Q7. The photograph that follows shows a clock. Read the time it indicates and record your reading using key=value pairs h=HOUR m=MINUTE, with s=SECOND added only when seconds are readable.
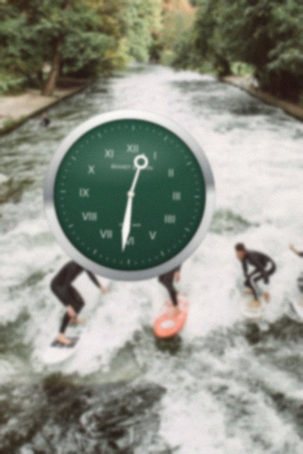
h=12 m=31
